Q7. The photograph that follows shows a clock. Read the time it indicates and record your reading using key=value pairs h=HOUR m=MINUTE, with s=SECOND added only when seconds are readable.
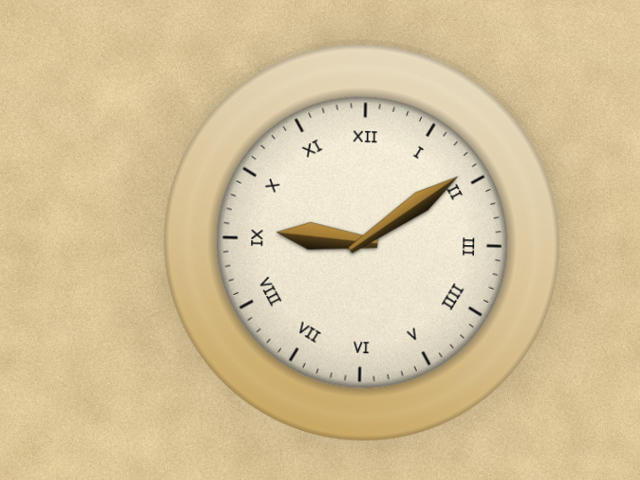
h=9 m=9
